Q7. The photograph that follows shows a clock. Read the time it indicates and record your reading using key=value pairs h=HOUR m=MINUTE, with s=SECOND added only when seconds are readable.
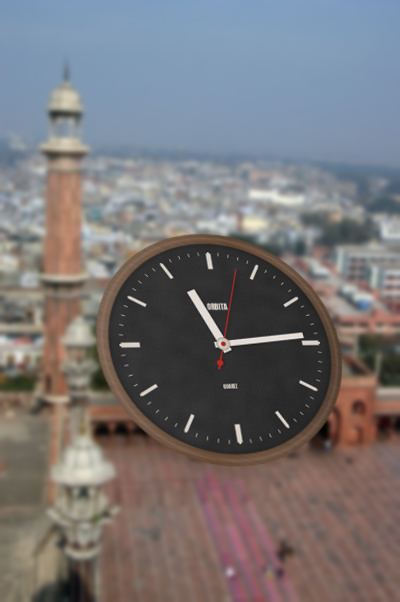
h=11 m=14 s=3
